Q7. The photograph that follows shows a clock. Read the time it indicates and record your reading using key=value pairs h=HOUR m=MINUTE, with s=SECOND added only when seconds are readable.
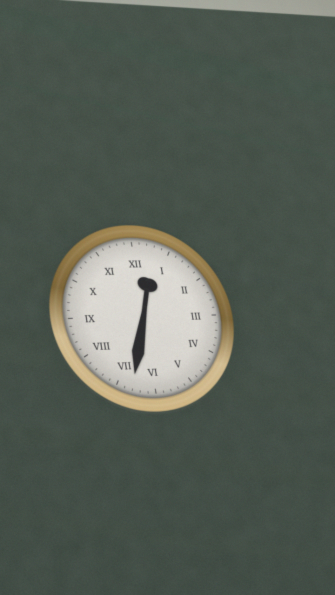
h=12 m=33
